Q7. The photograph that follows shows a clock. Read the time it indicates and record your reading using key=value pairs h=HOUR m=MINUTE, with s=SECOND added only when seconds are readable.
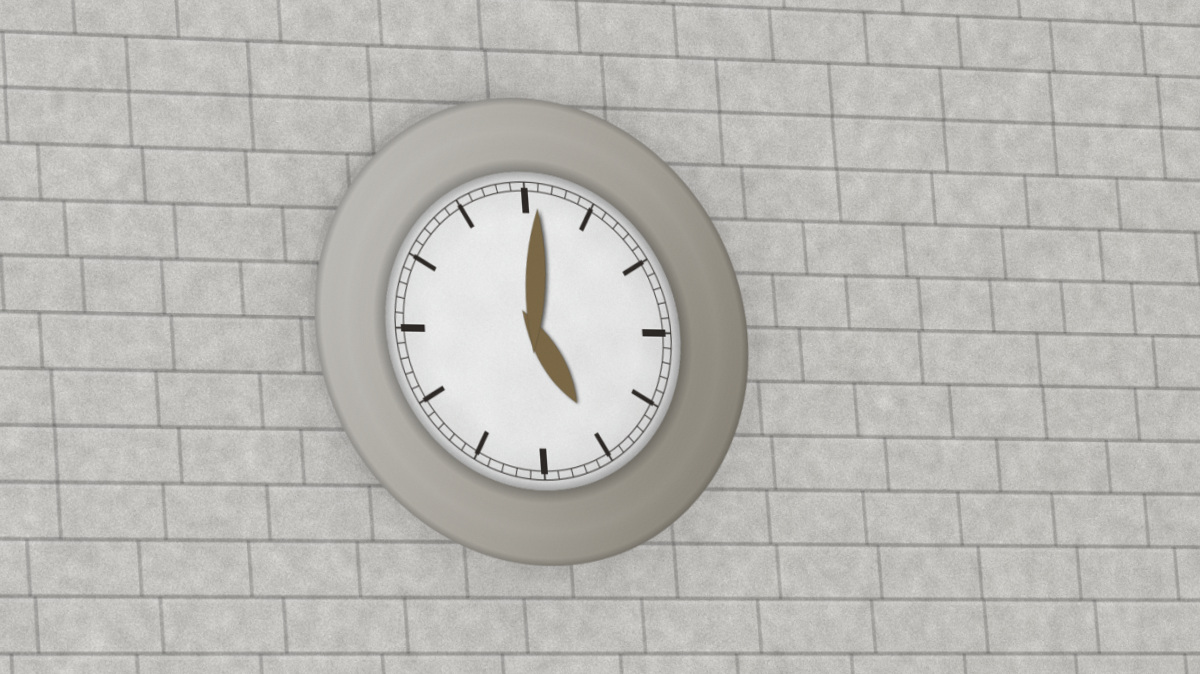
h=5 m=1
